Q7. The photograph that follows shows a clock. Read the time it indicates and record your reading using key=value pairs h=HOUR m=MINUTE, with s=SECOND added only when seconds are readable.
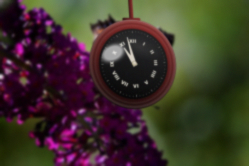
h=10 m=58
